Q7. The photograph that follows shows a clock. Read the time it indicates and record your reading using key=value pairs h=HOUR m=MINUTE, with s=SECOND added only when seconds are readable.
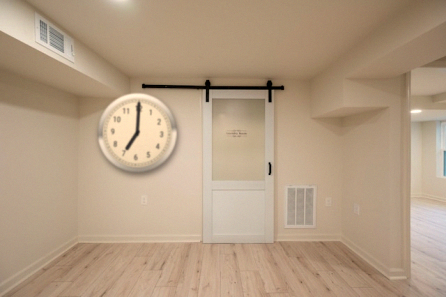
h=7 m=0
